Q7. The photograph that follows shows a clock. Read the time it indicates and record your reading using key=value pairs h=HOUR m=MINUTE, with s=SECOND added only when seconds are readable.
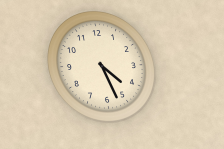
h=4 m=27
